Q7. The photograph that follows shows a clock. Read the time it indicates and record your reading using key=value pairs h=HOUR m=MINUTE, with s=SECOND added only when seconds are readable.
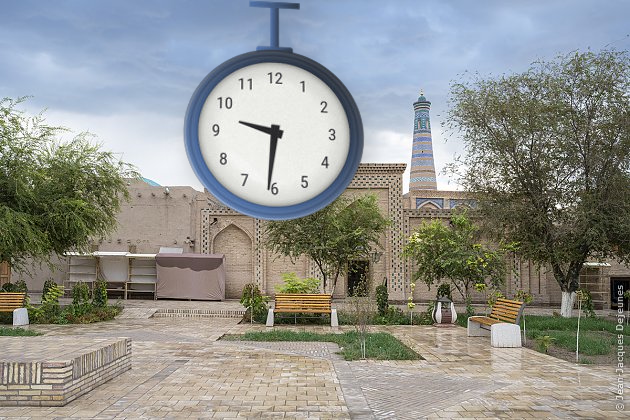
h=9 m=31
